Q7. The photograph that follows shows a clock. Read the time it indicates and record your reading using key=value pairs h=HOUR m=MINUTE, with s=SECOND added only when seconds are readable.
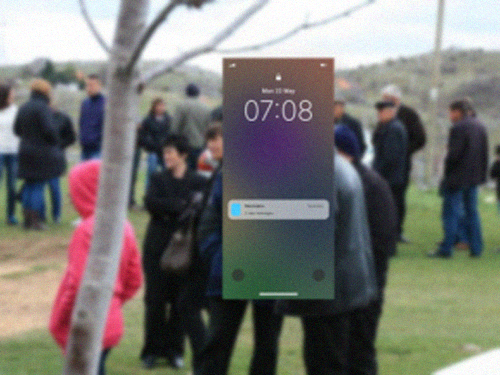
h=7 m=8
